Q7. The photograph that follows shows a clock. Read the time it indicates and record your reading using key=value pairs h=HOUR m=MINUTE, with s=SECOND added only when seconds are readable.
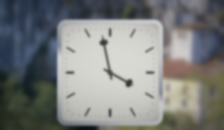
h=3 m=58
